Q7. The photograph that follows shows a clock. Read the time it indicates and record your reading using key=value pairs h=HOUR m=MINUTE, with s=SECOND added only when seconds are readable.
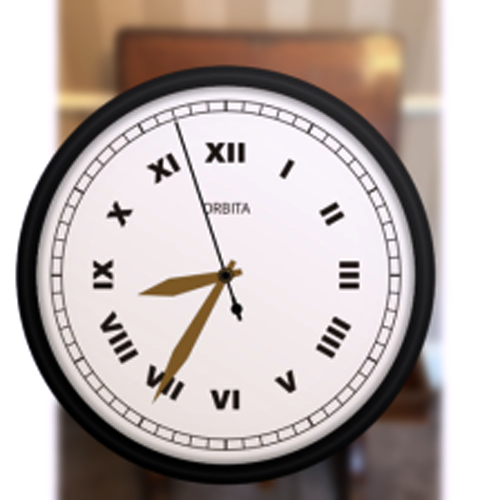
h=8 m=34 s=57
